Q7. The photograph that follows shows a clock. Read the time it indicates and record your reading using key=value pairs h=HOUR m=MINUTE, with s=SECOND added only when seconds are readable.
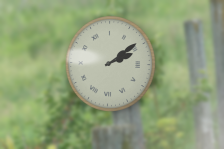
h=3 m=14
